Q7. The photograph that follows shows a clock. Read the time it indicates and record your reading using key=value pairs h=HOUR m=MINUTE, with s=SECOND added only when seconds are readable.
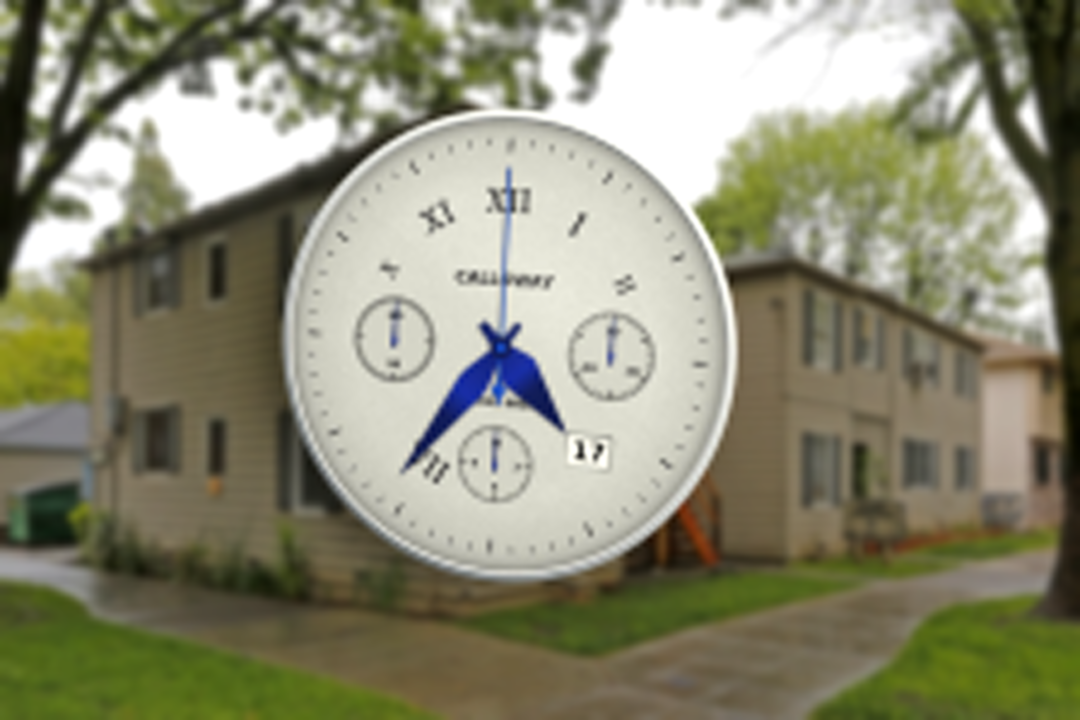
h=4 m=36
